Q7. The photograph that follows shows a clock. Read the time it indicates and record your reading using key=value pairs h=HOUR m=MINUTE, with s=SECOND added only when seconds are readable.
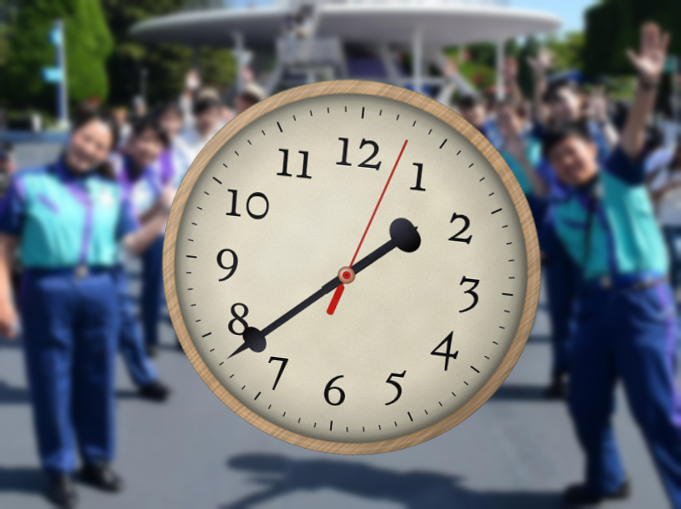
h=1 m=38 s=3
